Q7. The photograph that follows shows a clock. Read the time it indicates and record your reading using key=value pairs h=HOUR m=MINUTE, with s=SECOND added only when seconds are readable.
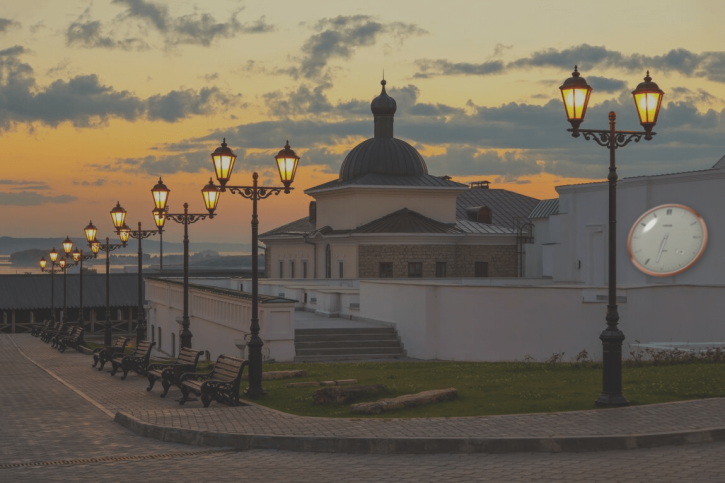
h=6 m=32
